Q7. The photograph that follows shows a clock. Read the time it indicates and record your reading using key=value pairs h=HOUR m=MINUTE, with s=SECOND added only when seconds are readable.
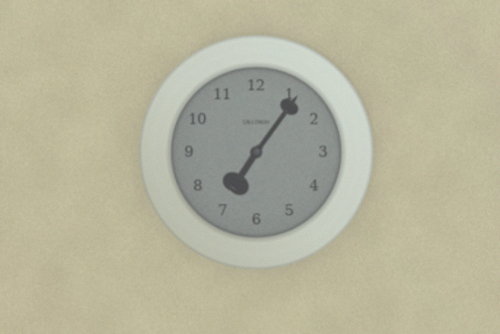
h=7 m=6
